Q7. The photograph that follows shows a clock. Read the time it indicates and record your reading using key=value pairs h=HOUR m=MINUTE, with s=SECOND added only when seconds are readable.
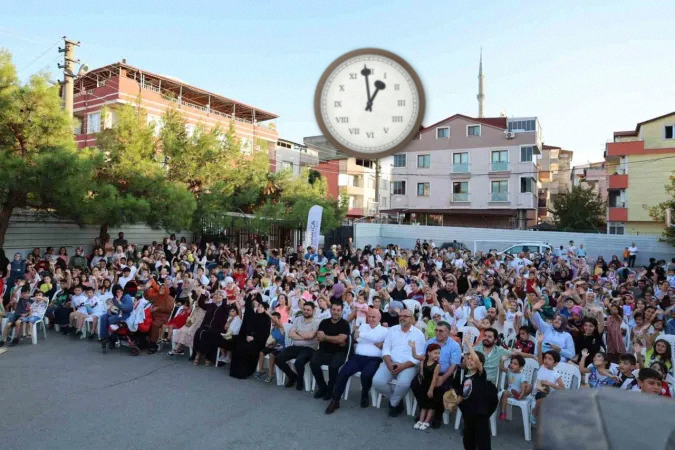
h=12 m=59
